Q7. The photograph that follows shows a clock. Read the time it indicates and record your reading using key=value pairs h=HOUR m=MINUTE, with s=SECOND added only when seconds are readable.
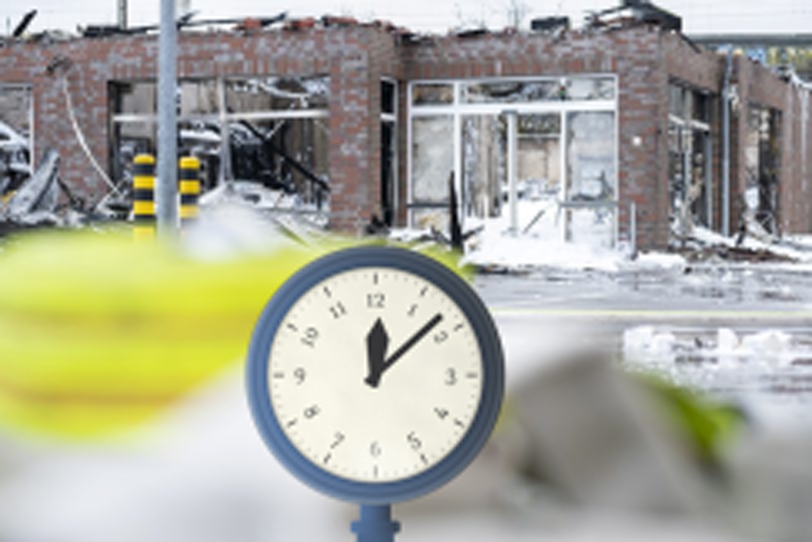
h=12 m=8
